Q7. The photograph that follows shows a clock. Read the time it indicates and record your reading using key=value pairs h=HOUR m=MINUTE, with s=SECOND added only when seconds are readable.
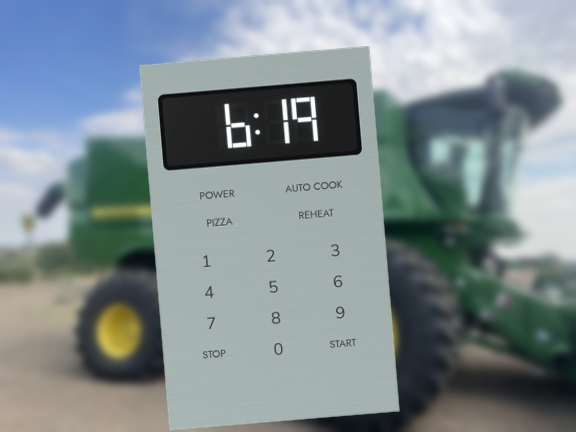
h=6 m=19
